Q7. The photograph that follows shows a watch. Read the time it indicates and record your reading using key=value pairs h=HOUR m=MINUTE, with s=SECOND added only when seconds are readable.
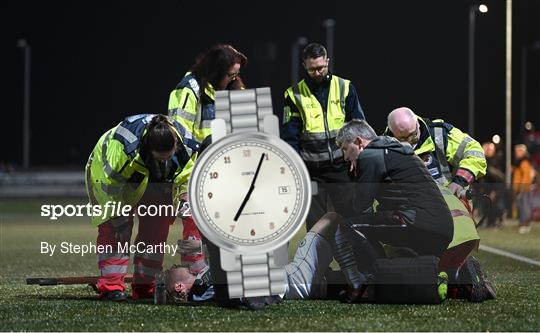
h=7 m=4
